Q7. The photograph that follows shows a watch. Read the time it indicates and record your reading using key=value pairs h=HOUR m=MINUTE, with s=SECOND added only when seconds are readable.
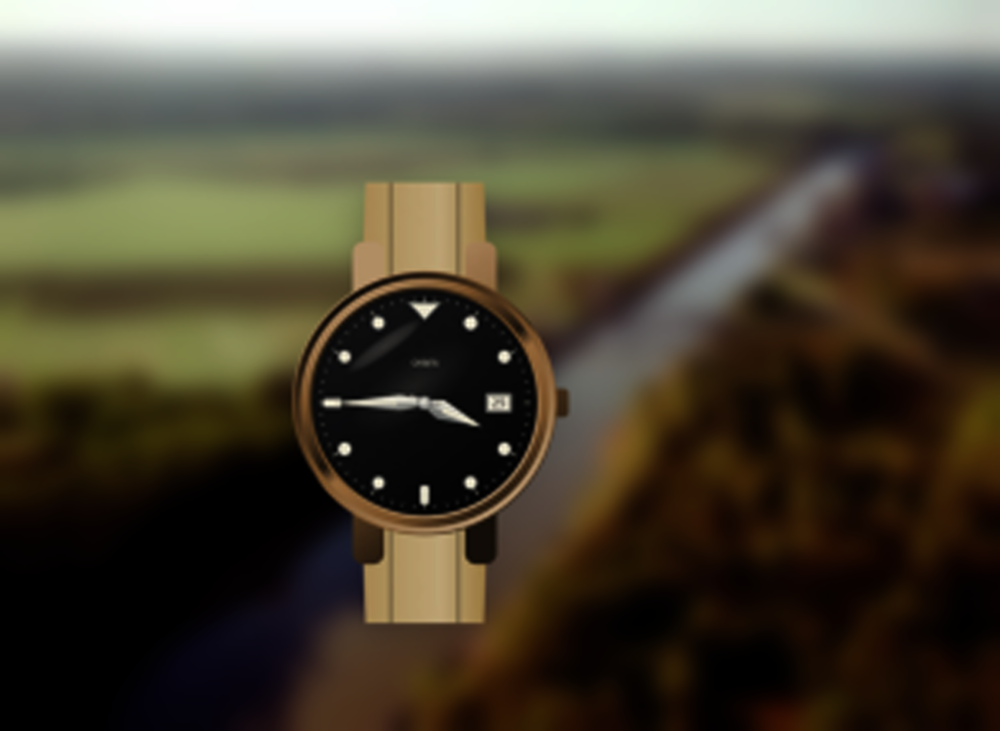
h=3 m=45
